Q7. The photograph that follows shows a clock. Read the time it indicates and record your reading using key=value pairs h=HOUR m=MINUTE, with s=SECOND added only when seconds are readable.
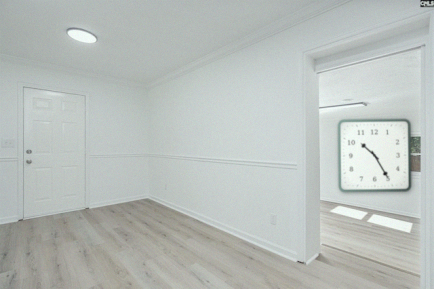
h=10 m=25
